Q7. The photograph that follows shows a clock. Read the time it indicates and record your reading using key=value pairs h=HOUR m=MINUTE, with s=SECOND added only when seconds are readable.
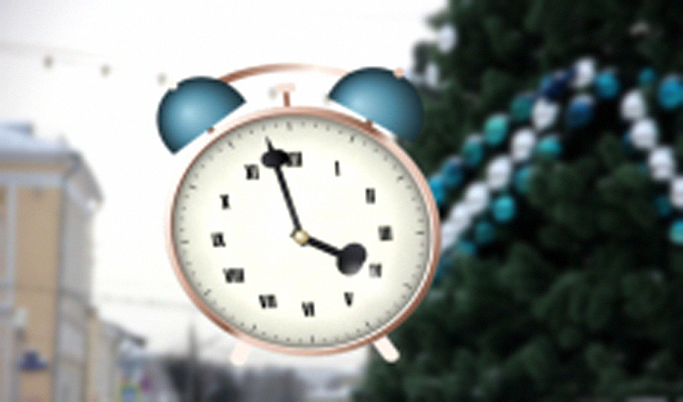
h=3 m=58
